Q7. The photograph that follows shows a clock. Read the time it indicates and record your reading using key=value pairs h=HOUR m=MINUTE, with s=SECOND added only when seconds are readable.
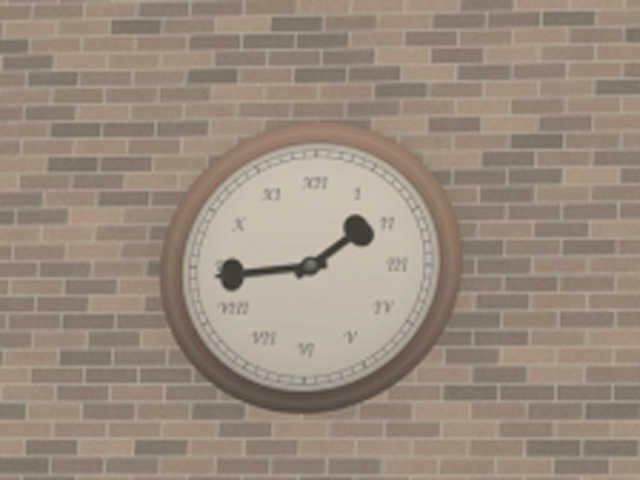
h=1 m=44
